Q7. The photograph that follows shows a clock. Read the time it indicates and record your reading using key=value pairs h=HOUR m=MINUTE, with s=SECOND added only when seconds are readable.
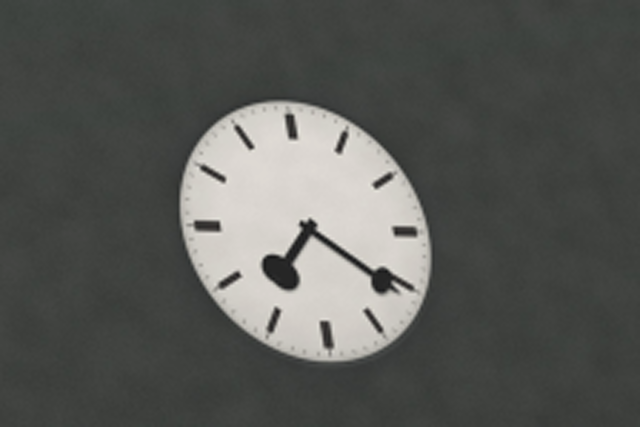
h=7 m=21
